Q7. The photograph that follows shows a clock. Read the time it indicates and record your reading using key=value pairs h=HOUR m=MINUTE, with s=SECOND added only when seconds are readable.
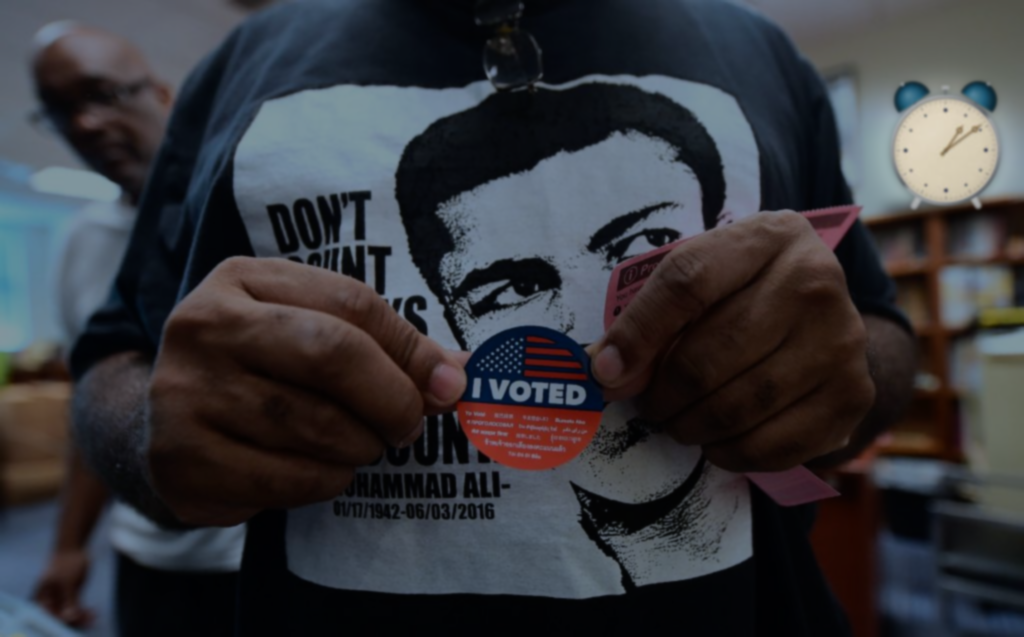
h=1 m=9
